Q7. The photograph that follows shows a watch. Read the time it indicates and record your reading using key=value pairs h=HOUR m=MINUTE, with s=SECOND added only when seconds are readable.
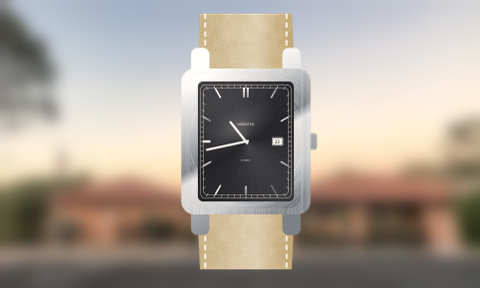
h=10 m=43
